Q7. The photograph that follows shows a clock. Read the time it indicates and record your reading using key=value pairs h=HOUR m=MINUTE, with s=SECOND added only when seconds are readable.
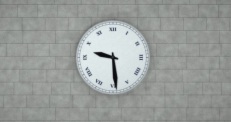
h=9 m=29
